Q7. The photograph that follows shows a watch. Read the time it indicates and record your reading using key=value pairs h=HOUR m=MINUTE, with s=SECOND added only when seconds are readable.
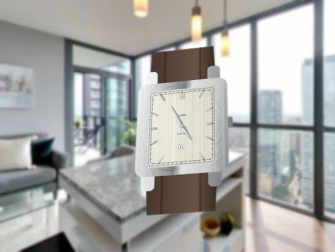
h=4 m=56
